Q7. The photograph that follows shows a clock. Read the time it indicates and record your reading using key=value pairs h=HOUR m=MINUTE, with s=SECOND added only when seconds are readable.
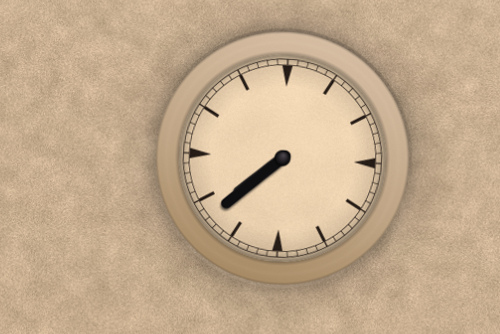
h=7 m=38
